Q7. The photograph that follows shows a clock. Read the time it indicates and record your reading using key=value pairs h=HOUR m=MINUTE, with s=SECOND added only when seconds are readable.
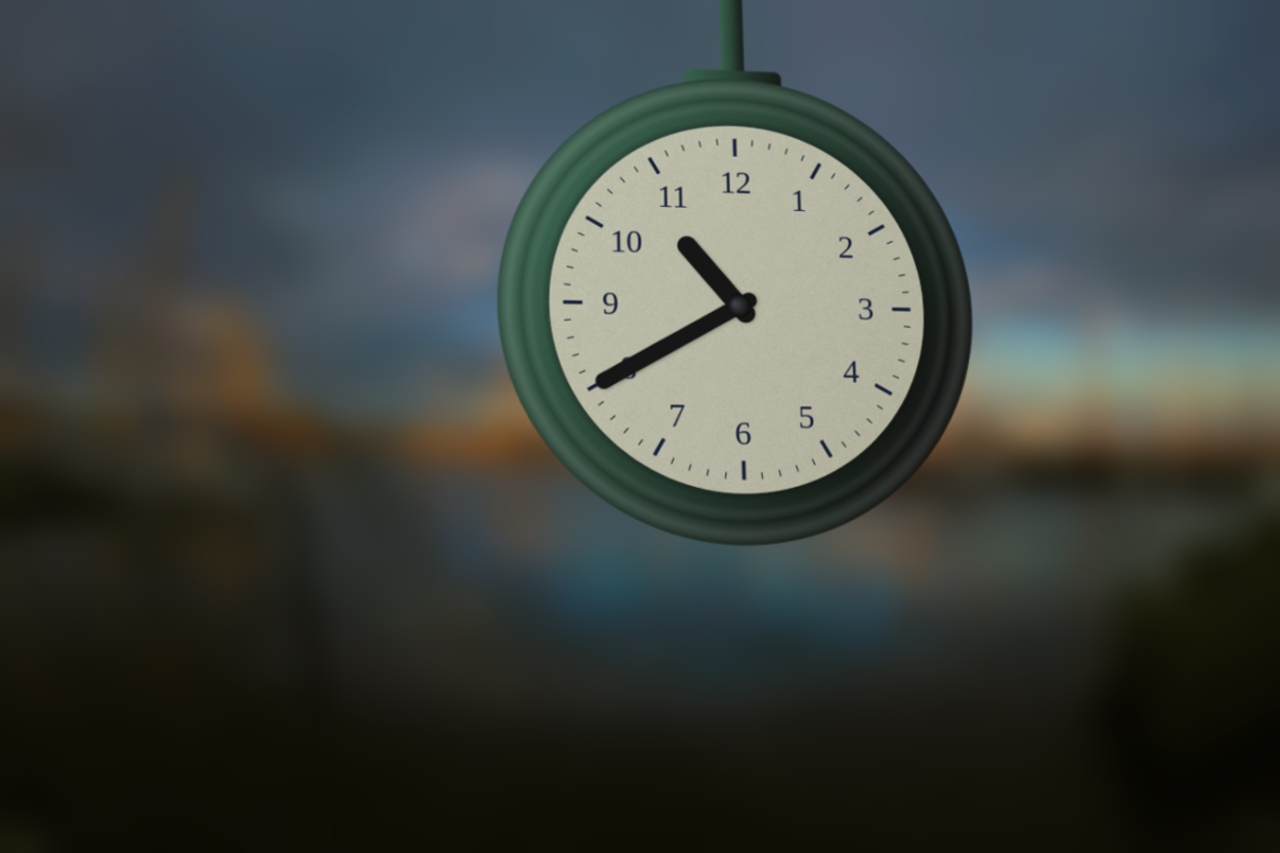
h=10 m=40
